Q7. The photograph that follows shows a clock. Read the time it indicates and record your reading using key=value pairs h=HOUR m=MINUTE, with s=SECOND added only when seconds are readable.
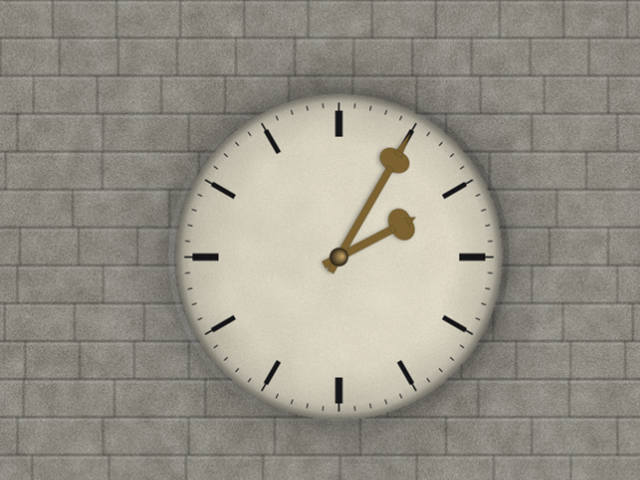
h=2 m=5
